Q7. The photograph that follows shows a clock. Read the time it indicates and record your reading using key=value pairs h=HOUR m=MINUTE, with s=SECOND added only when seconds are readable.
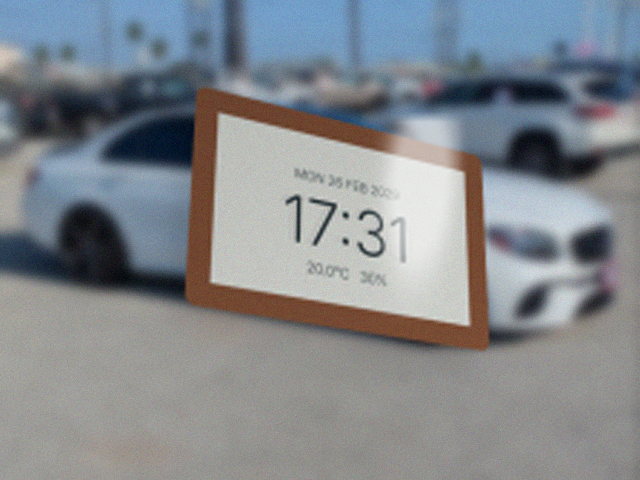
h=17 m=31
